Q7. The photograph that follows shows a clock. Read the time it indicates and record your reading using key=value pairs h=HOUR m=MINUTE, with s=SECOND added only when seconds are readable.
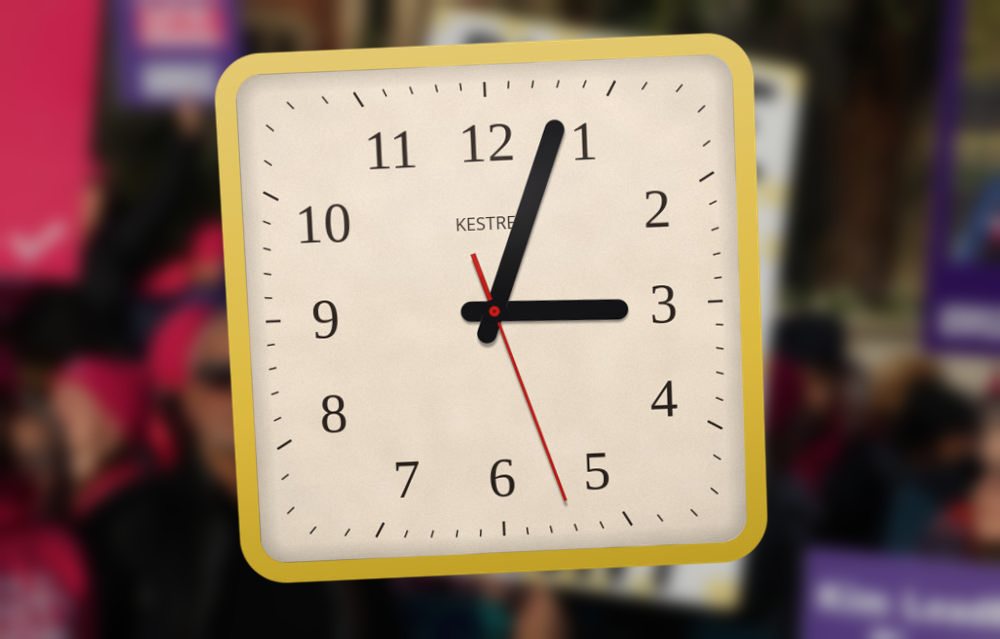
h=3 m=3 s=27
